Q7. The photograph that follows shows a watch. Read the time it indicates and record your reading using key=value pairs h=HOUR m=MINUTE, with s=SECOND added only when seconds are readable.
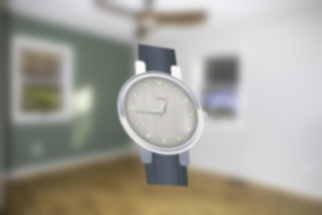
h=12 m=44
